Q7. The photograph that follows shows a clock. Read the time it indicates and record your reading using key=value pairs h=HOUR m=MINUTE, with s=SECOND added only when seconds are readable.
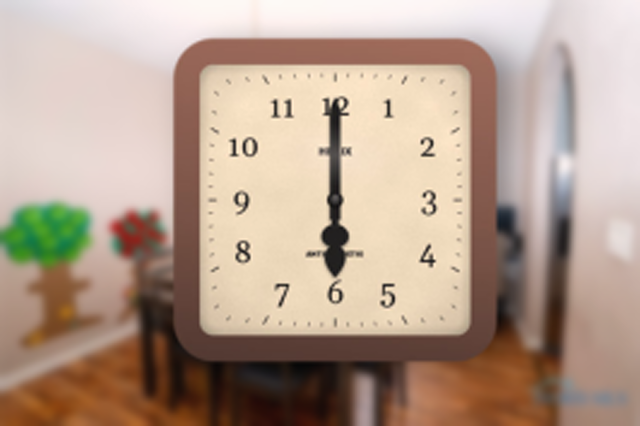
h=6 m=0
